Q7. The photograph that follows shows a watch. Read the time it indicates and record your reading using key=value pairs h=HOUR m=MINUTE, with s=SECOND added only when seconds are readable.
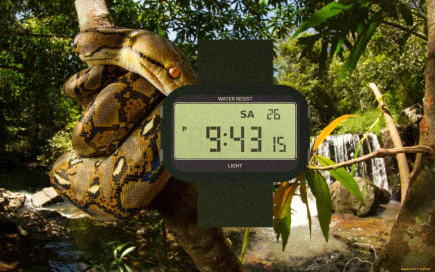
h=9 m=43 s=15
